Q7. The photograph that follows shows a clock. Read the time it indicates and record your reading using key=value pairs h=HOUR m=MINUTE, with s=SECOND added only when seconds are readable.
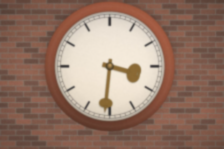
h=3 m=31
